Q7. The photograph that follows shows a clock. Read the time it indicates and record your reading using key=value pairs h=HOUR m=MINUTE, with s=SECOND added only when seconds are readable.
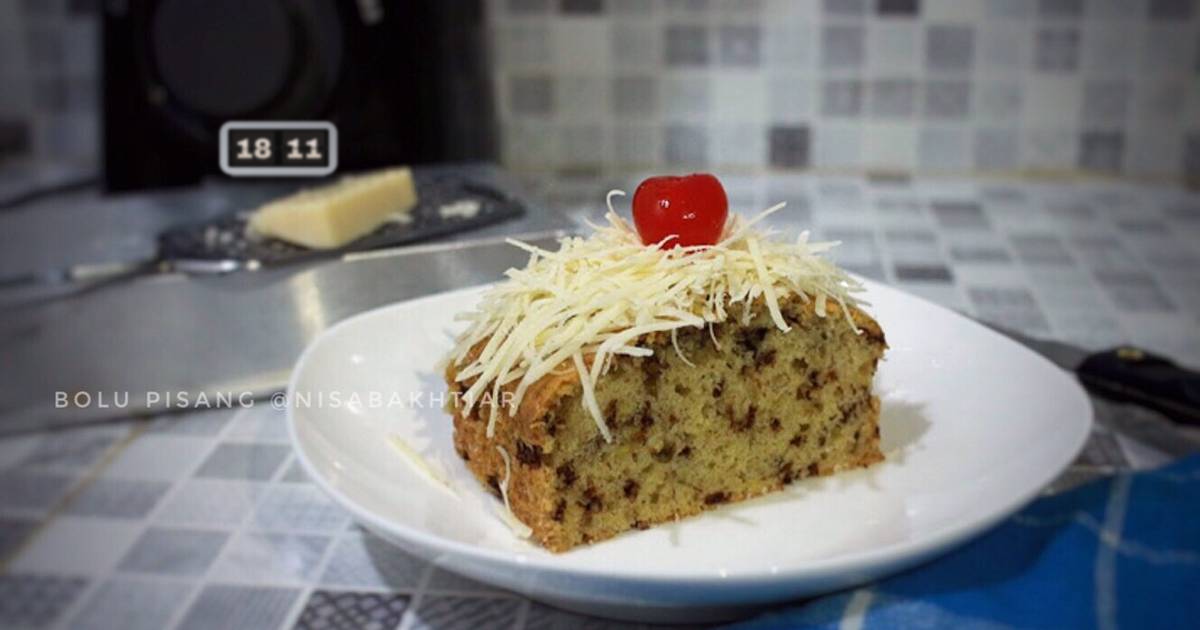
h=18 m=11
